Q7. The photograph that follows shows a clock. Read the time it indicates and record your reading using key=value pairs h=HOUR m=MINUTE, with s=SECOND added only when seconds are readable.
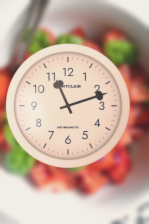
h=11 m=12
